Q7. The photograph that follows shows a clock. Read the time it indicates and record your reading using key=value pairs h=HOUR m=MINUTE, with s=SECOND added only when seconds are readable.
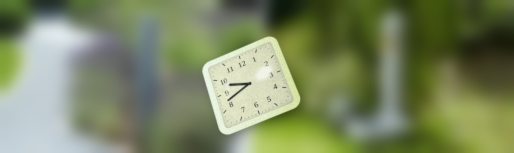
h=9 m=42
